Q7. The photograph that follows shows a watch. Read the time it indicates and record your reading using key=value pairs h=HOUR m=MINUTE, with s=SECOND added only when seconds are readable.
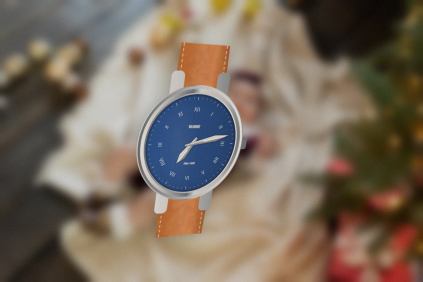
h=7 m=13
